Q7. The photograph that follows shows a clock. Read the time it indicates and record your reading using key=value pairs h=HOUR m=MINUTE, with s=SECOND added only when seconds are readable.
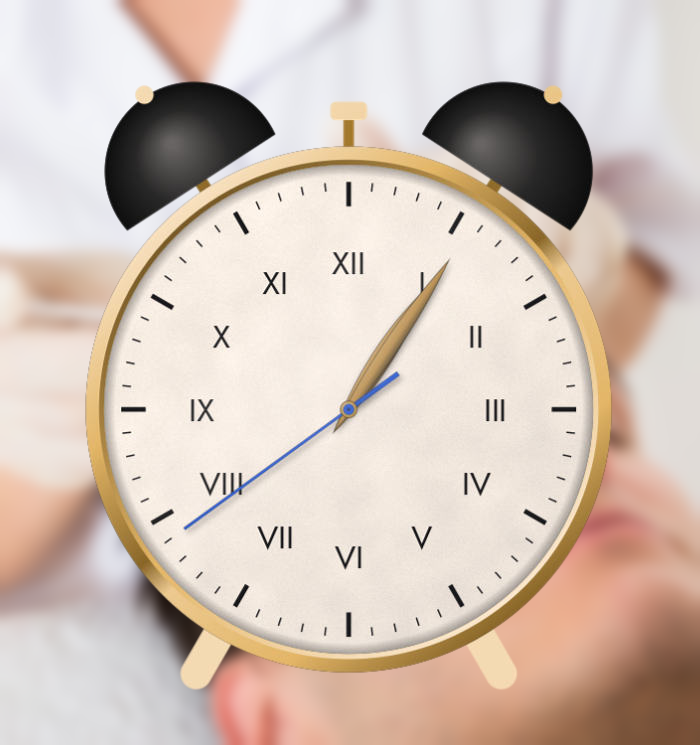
h=1 m=5 s=39
